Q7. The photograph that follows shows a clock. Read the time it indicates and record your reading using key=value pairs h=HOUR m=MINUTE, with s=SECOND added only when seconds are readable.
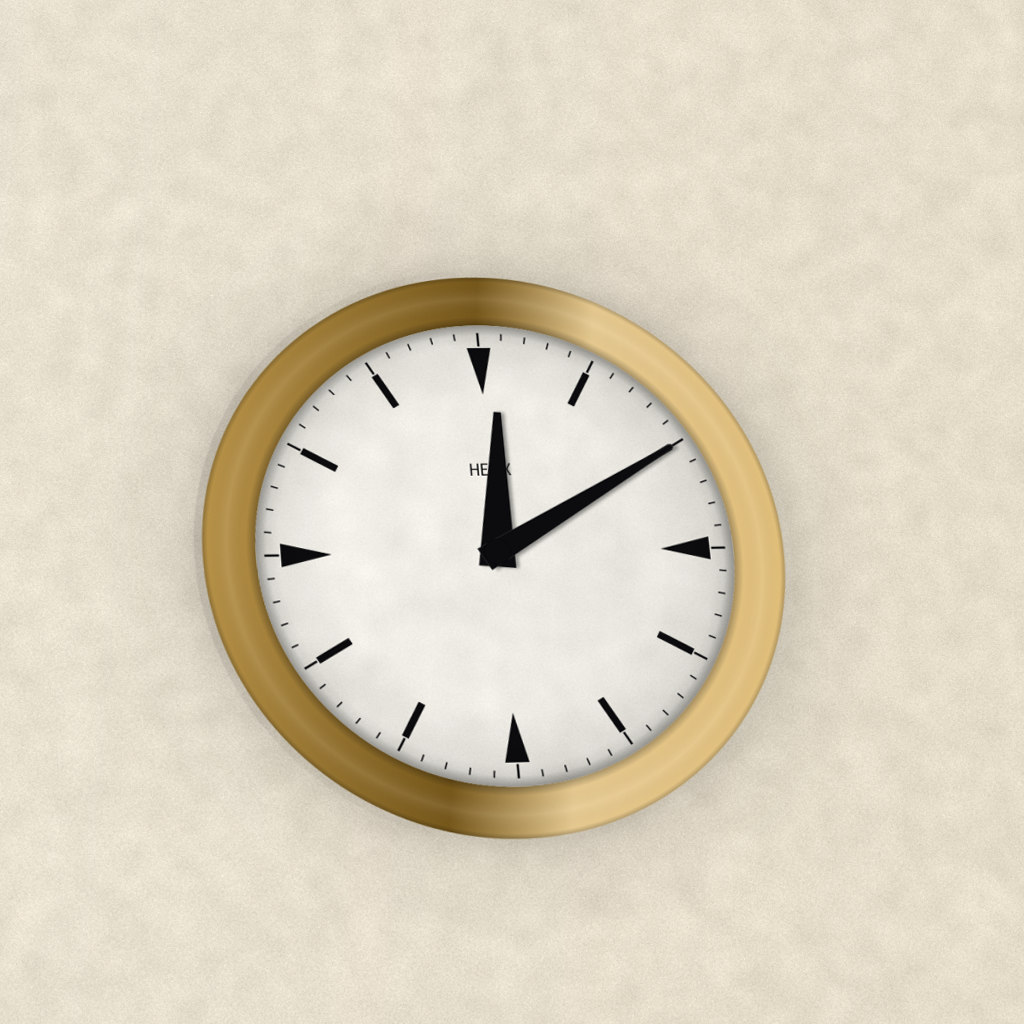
h=12 m=10
